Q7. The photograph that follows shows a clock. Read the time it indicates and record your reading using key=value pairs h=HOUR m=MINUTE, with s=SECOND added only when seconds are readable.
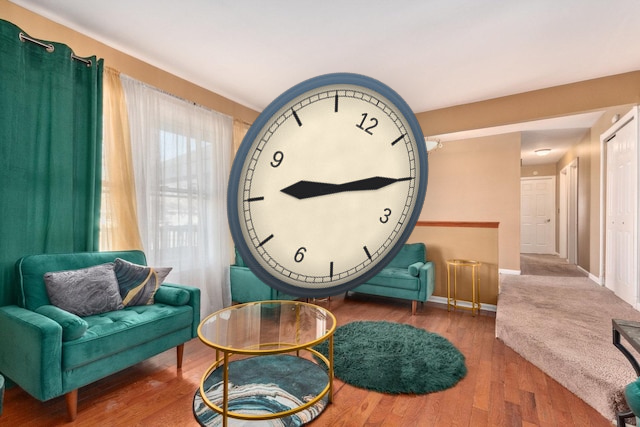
h=8 m=10
